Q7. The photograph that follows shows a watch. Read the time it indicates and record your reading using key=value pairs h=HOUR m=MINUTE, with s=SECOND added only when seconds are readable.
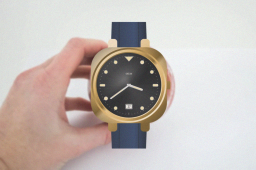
h=3 m=39
